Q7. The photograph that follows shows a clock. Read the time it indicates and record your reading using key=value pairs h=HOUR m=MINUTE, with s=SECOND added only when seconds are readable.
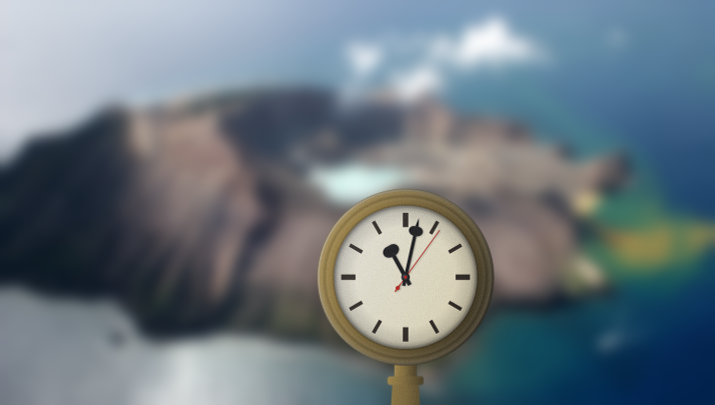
h=11 m=2 s=6
